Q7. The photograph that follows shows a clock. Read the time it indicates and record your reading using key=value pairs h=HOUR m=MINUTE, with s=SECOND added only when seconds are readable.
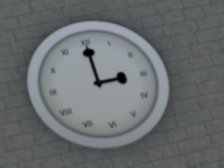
h=3 m=0
